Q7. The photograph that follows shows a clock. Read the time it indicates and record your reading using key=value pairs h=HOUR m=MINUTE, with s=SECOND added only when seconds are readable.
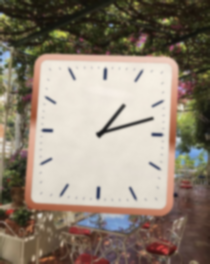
h=1 m=12
